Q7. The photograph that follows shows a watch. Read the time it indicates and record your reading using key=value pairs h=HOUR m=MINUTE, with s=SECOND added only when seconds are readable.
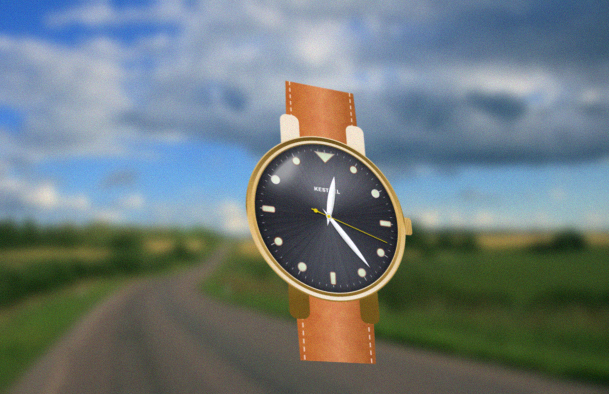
h=12 m=23 s=18
